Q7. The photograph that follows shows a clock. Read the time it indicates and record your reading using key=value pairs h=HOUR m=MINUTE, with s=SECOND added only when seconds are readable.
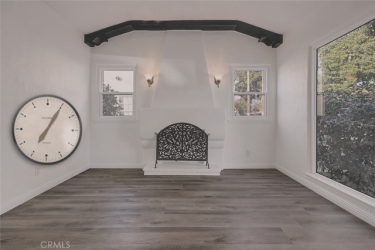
h=7 m=5
